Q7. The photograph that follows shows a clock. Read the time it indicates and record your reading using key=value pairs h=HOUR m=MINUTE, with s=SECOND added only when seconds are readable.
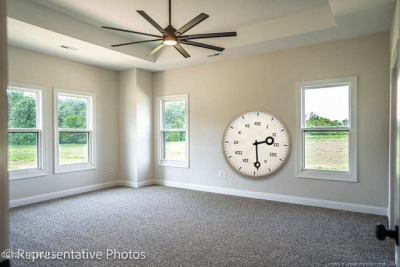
h=2 m=29
